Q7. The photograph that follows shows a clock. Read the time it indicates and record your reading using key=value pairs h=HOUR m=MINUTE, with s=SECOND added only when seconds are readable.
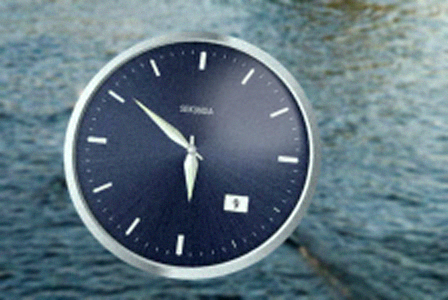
h=5 m=51
